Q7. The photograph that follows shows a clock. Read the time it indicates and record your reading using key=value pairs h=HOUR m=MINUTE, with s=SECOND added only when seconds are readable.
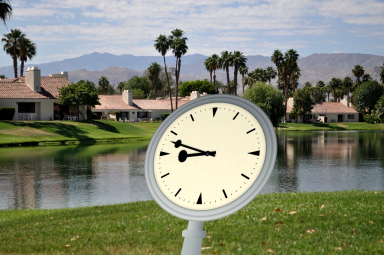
h=8 m=48
